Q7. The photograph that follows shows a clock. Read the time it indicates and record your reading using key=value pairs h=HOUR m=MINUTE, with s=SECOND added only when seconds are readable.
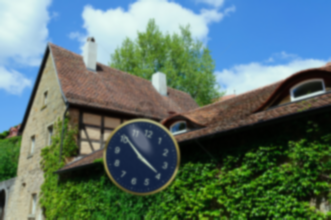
h=3 m=51
